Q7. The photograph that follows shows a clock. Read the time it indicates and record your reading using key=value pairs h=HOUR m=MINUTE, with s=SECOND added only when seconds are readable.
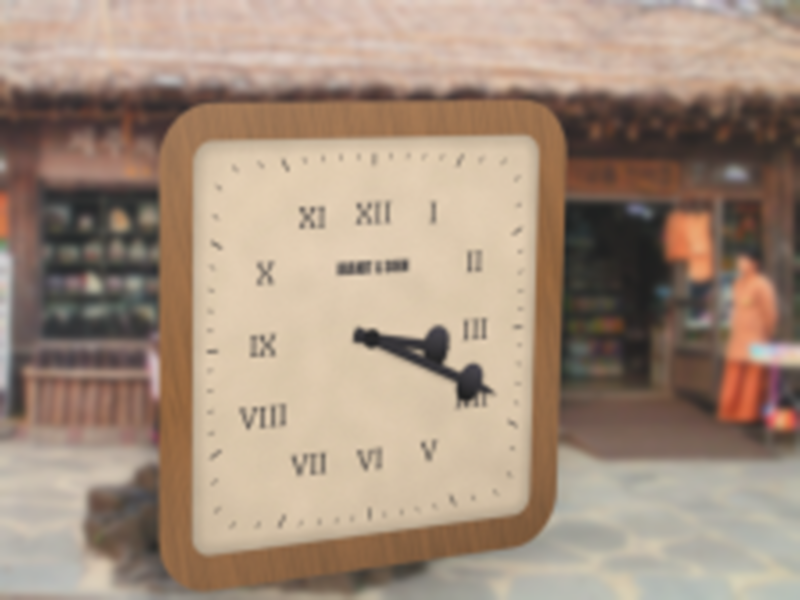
h=3 m=19
